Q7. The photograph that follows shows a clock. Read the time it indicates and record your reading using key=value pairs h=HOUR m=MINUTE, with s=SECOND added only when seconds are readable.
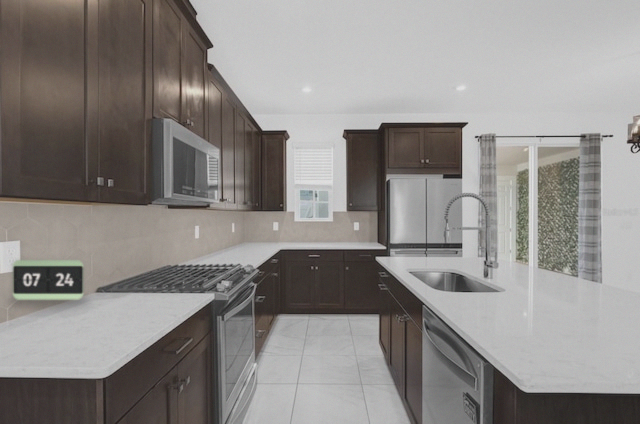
h=7 m=24
